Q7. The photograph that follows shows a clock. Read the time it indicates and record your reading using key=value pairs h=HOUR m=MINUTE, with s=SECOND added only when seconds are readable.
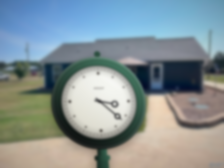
h=3 m=22
